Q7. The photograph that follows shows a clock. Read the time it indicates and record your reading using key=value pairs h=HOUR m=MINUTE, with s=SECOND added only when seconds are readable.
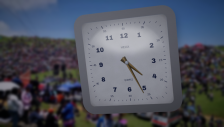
h=4 m=26
